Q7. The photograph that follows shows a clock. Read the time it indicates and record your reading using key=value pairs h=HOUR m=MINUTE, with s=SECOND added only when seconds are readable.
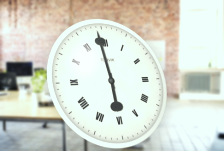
h=5 m=59
